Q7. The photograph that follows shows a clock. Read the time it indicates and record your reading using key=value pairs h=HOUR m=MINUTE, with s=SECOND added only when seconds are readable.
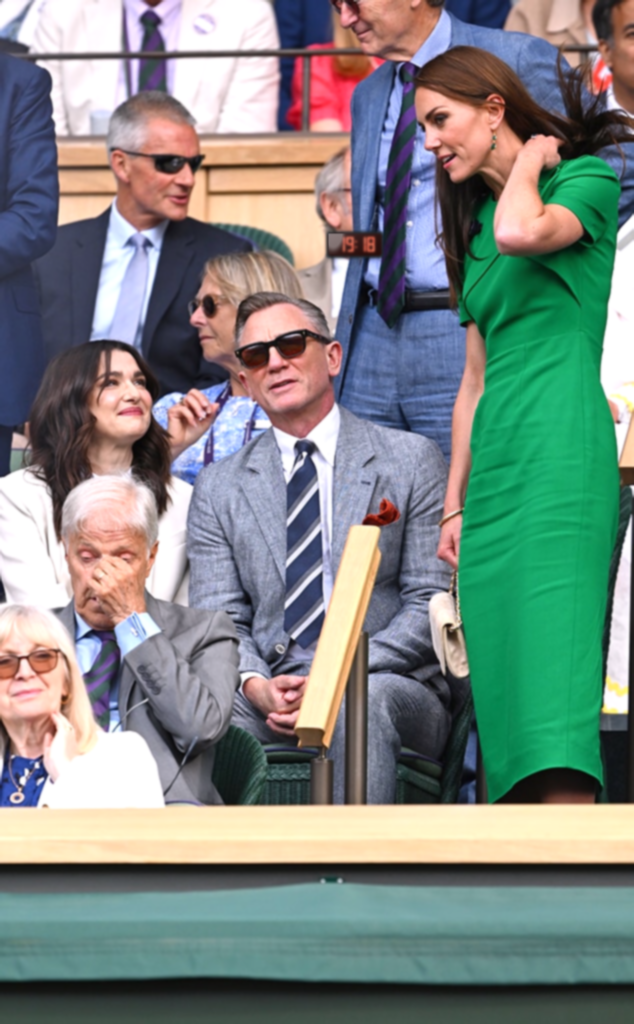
h=19 m=18
